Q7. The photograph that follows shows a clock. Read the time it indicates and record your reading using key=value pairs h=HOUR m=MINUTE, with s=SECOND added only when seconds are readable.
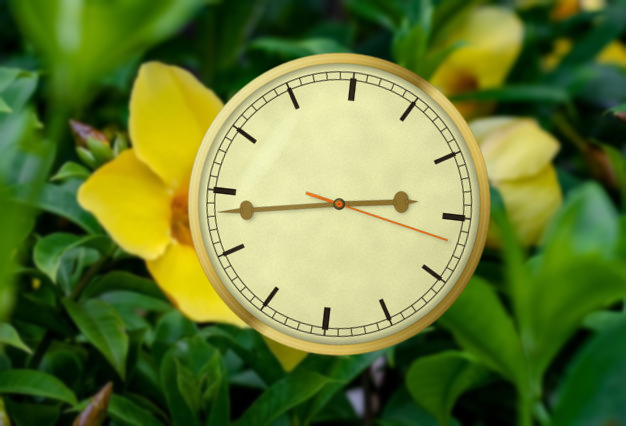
h=2 m=43 s=17
